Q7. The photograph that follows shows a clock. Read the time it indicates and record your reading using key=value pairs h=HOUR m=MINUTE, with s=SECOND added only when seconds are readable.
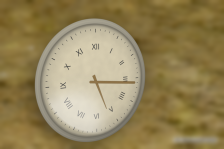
h=5 m=16
